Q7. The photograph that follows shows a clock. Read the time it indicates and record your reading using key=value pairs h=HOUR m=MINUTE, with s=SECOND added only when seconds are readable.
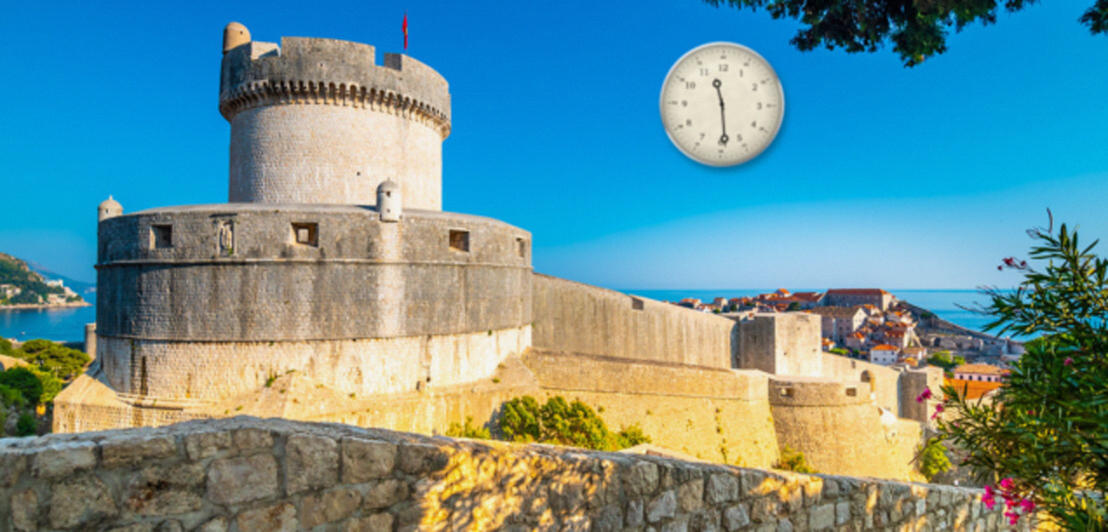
h=11 m=29
